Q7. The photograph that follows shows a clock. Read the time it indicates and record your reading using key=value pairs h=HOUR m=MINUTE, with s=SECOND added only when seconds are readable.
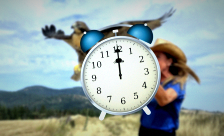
h=12 m=0
